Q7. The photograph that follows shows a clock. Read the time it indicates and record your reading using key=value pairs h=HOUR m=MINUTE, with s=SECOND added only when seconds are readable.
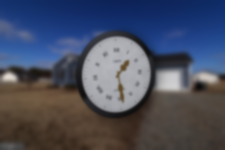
h=1 m=29
